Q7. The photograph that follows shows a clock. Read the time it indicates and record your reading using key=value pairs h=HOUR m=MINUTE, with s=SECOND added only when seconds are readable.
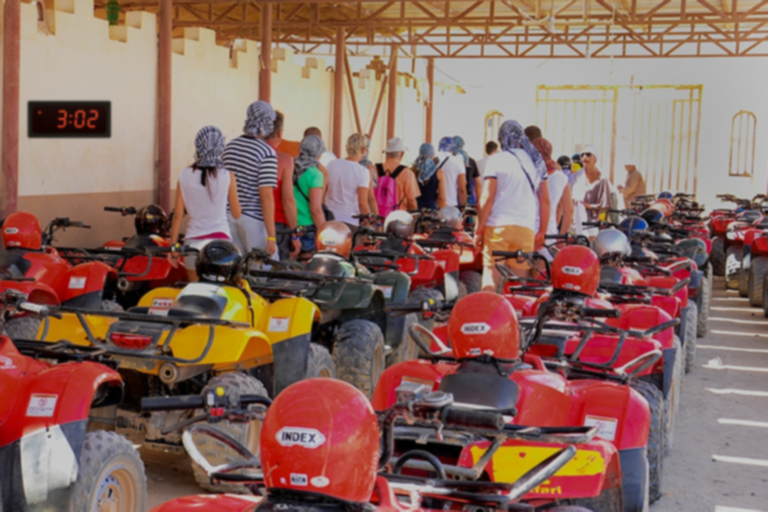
h=3 m=2
